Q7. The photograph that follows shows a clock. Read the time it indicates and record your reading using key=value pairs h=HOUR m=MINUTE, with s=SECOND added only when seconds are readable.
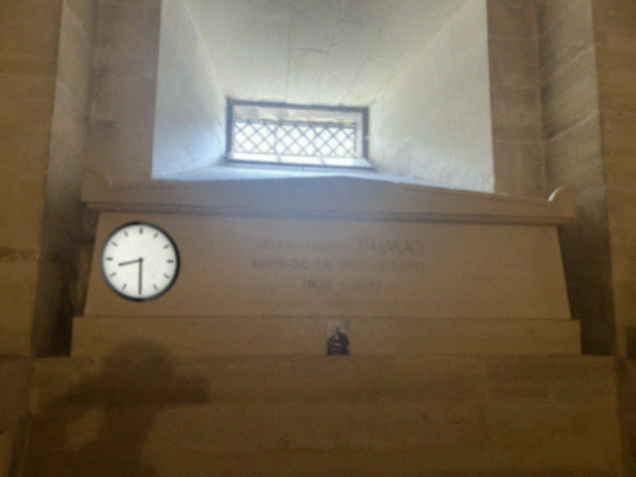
h=8 m=30
